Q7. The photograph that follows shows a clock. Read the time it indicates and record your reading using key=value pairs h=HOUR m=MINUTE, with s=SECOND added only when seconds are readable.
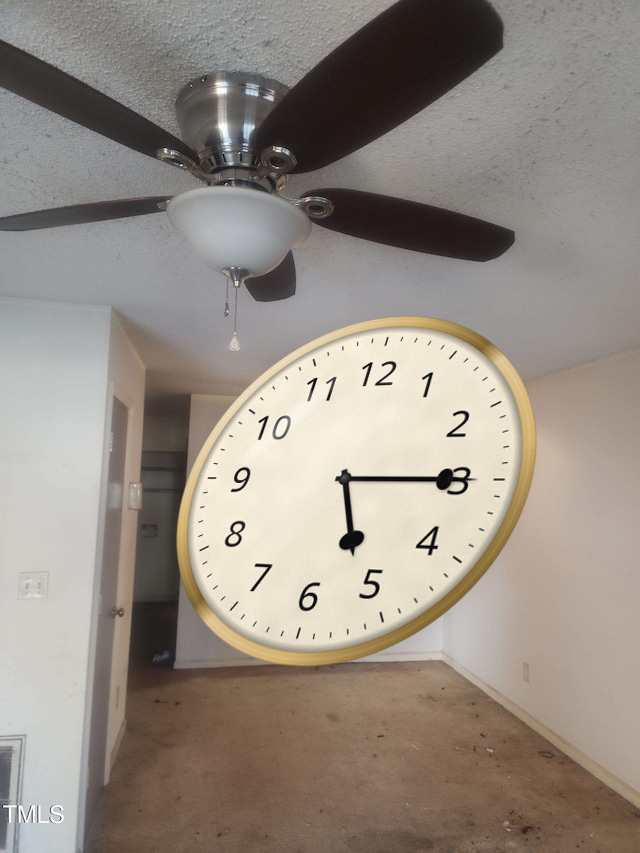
h=5 m=15
